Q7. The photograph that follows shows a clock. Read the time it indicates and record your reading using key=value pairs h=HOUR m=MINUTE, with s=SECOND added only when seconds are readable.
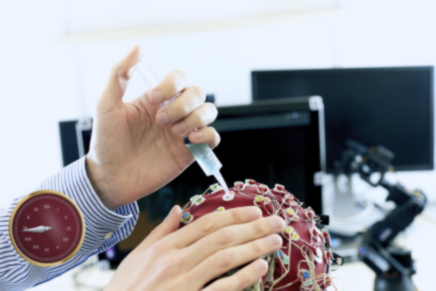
h=8 m=44
